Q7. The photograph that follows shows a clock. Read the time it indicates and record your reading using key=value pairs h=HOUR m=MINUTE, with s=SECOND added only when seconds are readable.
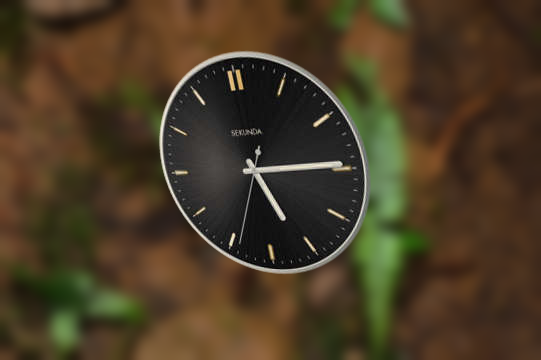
h=5 m=14 s=34
